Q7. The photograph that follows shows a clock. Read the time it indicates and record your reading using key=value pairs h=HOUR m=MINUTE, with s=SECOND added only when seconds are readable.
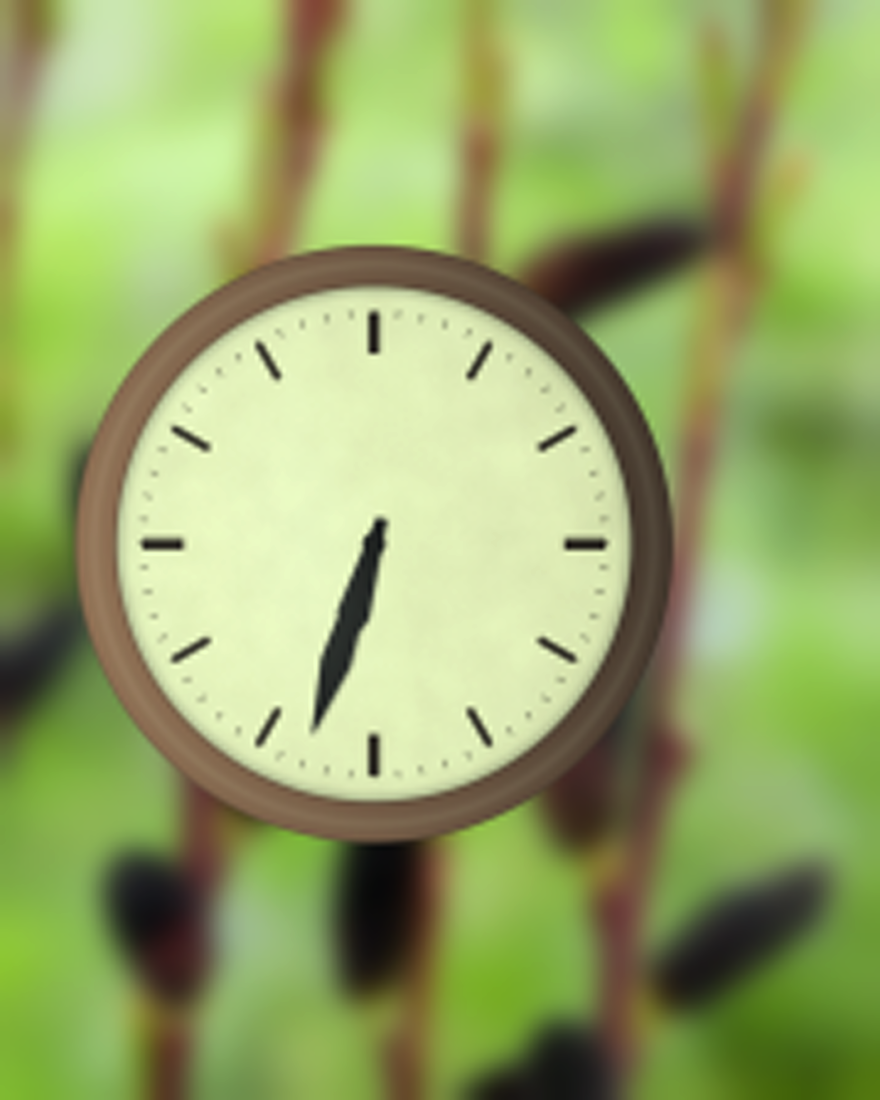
h=6 m=33
